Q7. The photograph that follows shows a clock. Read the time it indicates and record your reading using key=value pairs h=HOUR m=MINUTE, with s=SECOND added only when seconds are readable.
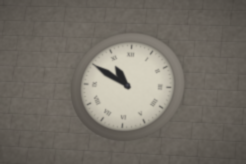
h=10 m=50
